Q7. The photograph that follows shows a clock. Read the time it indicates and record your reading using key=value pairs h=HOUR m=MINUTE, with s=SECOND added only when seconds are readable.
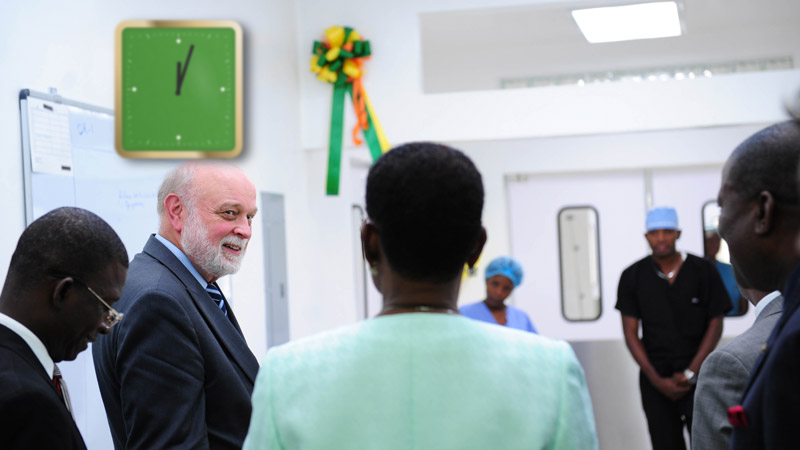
h=12 m=3
